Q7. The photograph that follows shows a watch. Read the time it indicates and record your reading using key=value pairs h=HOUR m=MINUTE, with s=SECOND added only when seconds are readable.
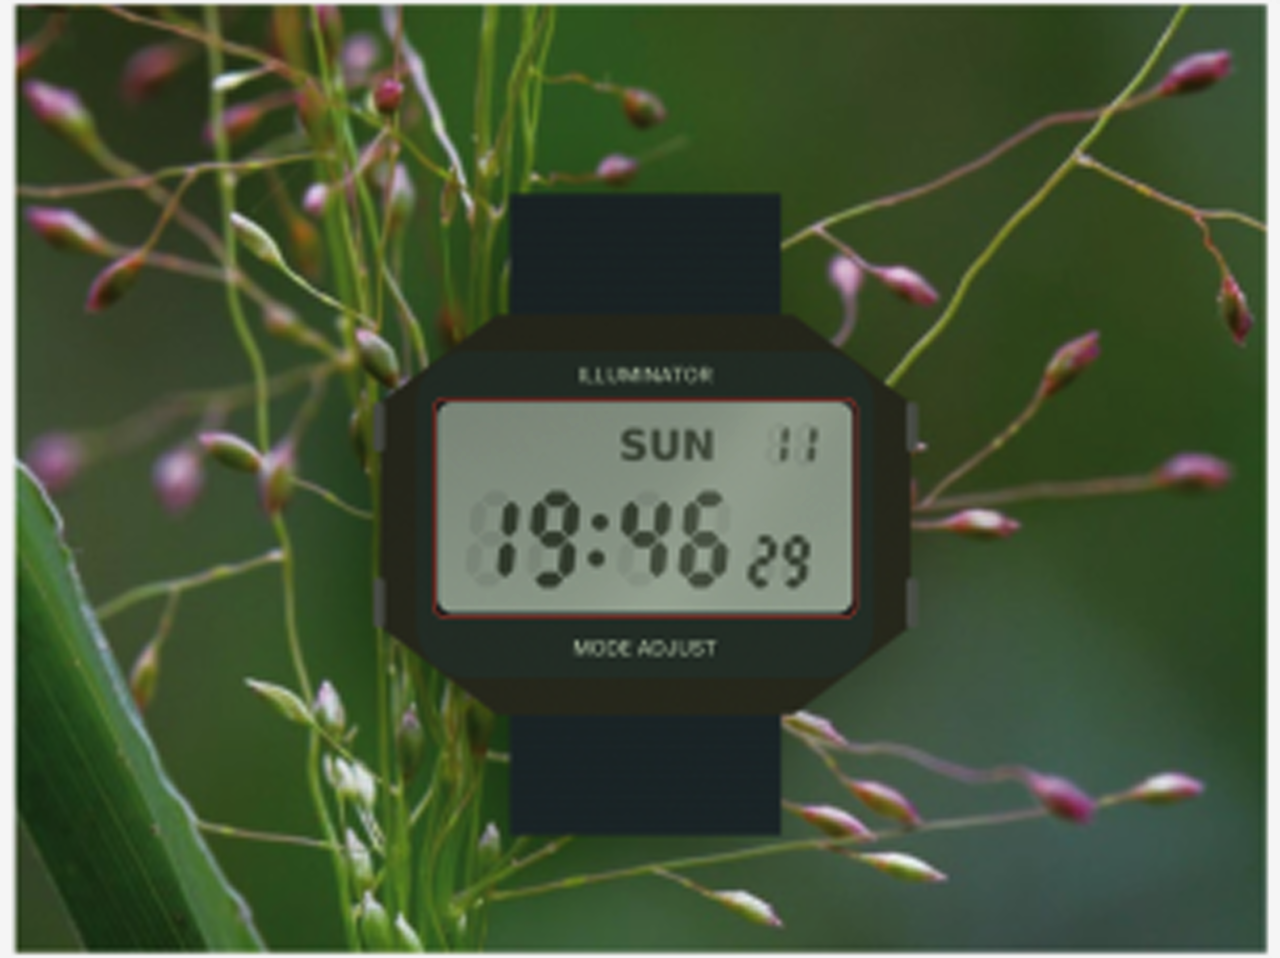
h=19 m=46 s=29
